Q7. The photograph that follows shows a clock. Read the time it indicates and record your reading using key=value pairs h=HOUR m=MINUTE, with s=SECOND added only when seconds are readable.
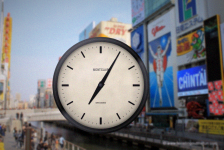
h=7 m=5
